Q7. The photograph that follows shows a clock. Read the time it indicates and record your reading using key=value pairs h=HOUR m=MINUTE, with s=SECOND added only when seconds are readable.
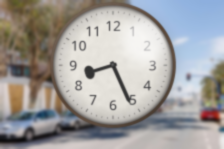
h=8 m=26
